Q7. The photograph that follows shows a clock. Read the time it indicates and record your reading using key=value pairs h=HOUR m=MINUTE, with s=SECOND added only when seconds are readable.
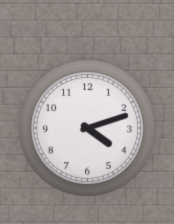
h=4 m=12
